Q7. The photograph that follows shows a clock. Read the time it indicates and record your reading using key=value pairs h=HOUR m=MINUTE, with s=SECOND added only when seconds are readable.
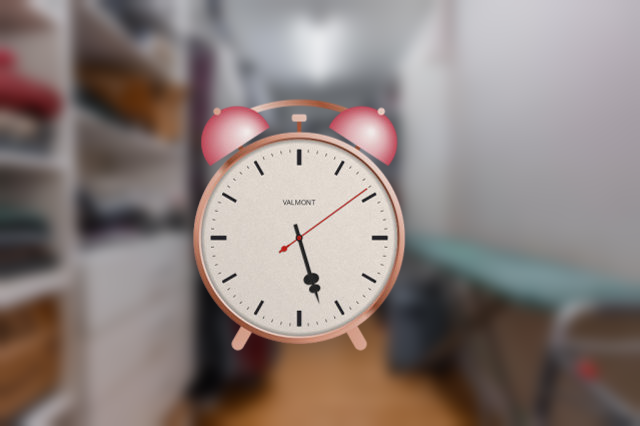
h=5 m=27 s=9
